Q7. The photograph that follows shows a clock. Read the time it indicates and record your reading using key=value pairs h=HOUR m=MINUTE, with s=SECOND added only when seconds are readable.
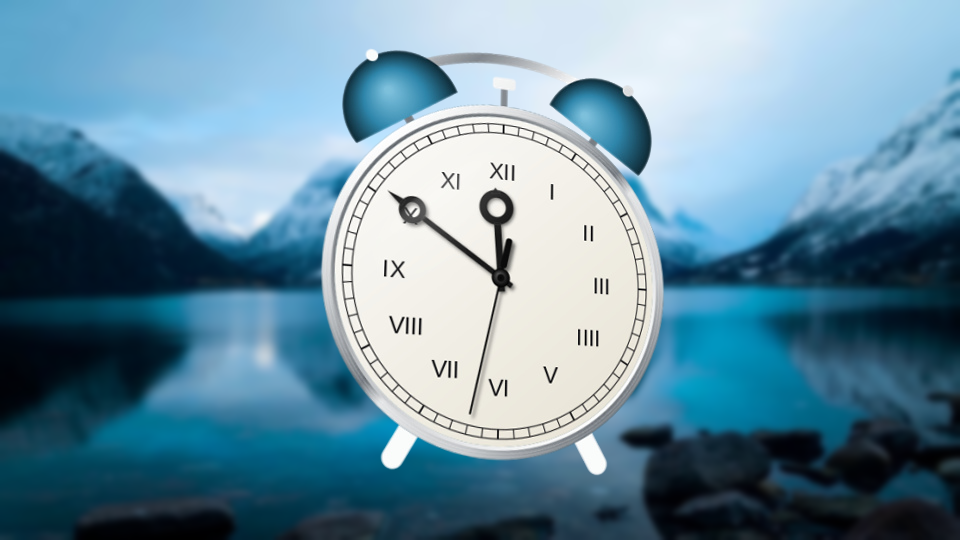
h=11 m=50 s=32
